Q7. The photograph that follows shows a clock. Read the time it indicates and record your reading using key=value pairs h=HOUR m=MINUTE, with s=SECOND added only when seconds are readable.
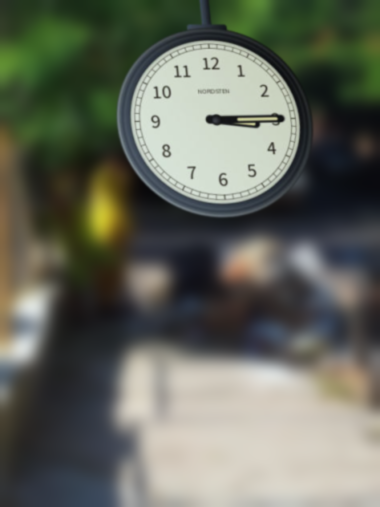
h=3 m=15
